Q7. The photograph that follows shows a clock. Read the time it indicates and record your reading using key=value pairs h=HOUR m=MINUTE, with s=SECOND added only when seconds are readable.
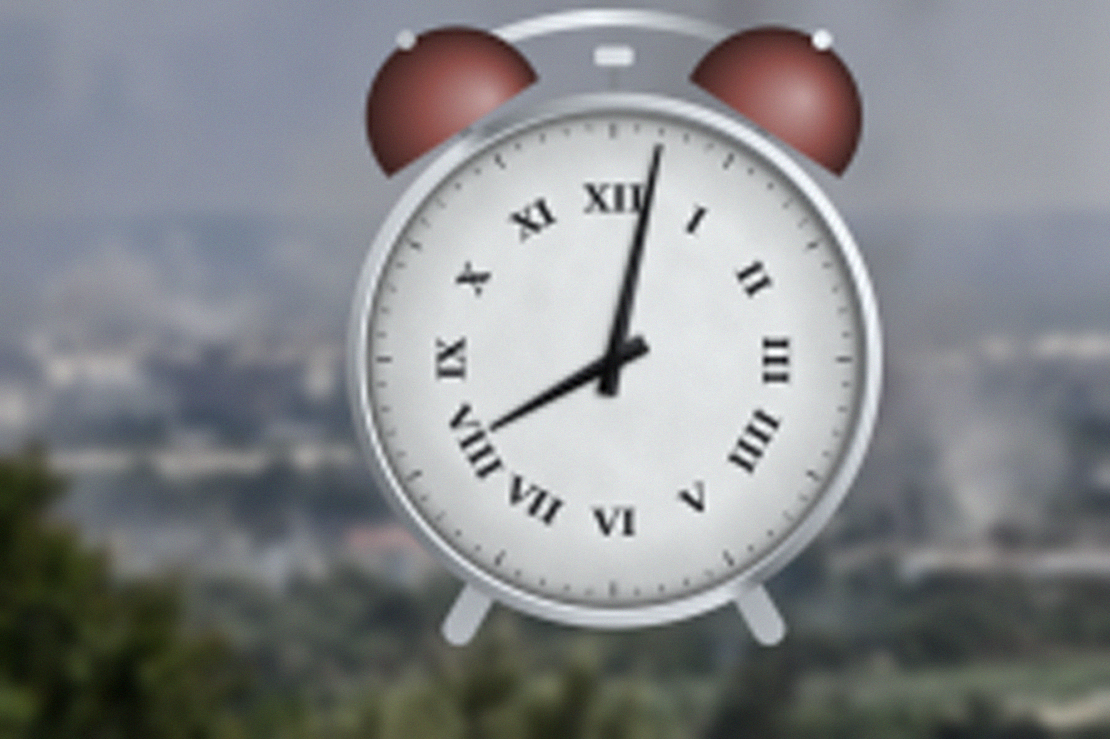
h=8 m=2
